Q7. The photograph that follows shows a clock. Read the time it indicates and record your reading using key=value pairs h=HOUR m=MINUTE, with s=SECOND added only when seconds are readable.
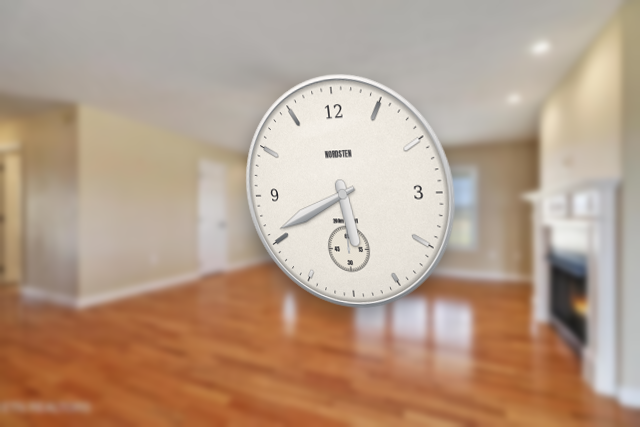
h=5 m=41
